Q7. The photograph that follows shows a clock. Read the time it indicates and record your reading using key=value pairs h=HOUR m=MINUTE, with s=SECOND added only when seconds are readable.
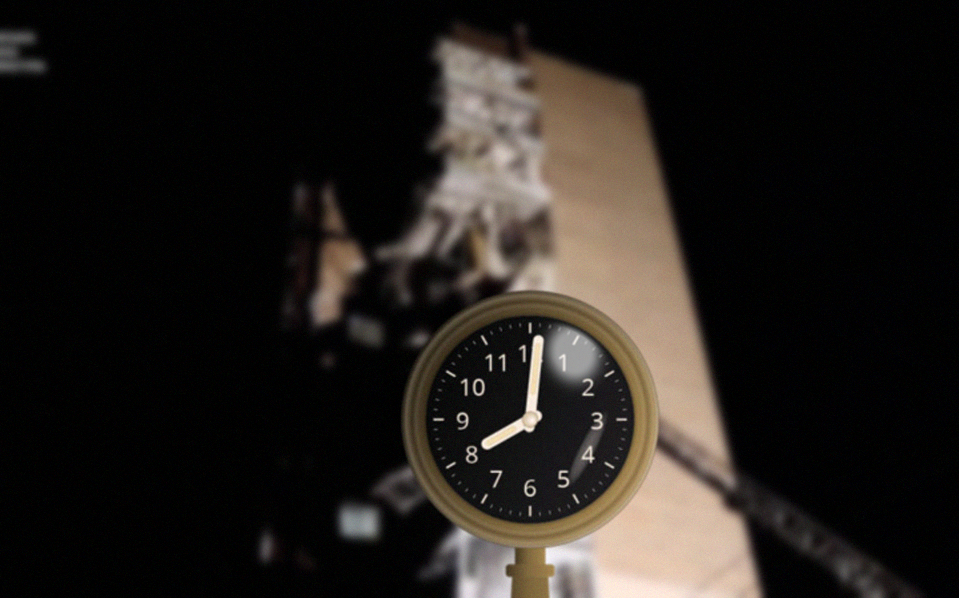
h=8 m=1
